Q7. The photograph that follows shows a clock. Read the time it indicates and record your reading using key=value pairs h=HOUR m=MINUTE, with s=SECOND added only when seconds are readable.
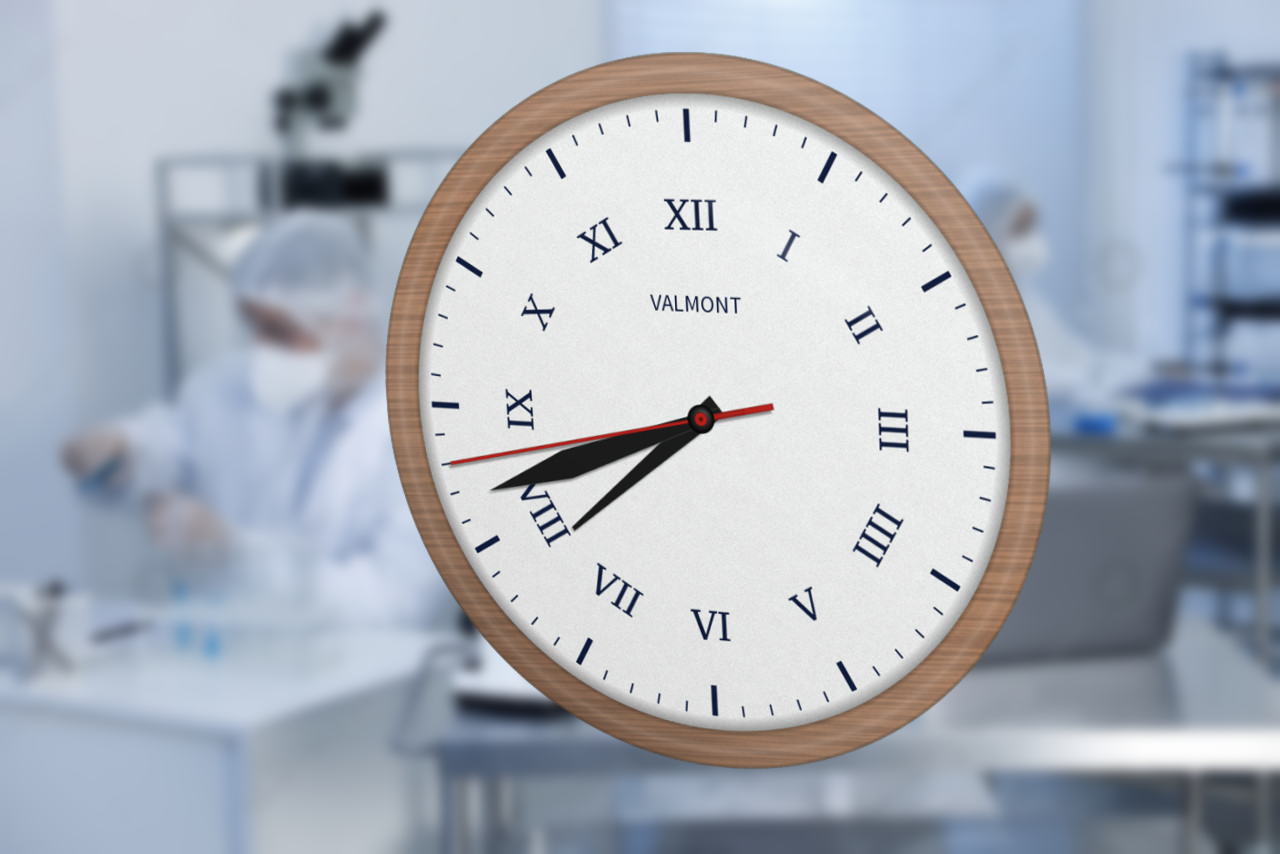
h=7 m=41 s=43
